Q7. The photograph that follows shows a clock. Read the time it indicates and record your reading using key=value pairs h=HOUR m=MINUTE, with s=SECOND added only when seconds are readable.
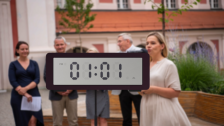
h=1 m=1
